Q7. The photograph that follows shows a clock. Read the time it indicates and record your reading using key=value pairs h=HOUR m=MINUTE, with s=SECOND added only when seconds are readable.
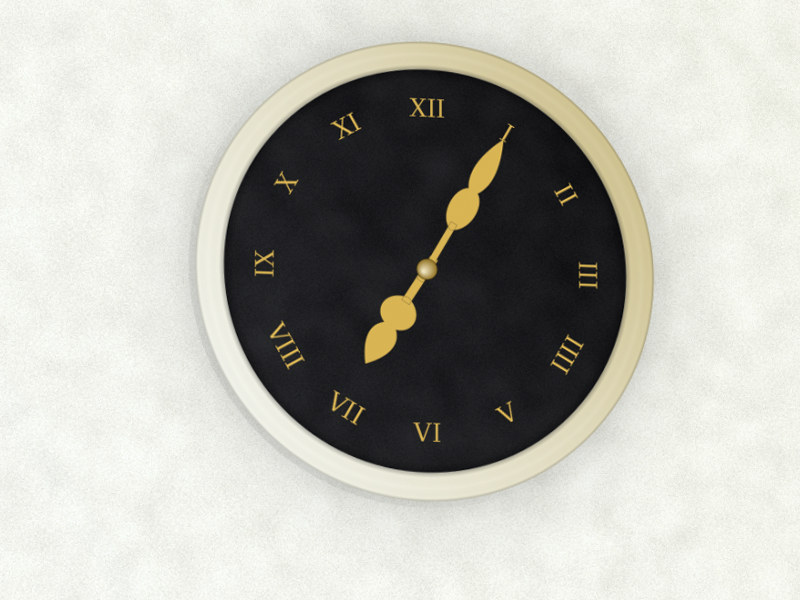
h=7 m=5
